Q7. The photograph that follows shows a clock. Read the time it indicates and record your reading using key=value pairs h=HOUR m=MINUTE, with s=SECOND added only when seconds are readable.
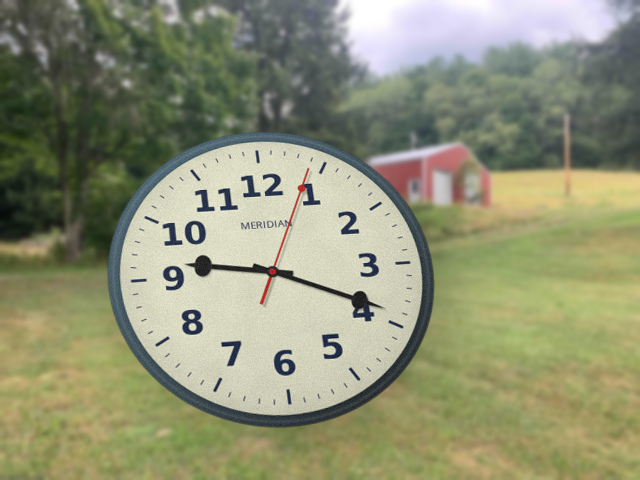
h=9 m=19 s=4
